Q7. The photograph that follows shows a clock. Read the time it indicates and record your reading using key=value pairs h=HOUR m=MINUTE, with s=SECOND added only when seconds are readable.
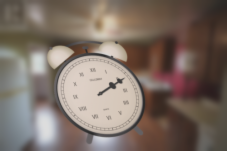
h=2 m=11
